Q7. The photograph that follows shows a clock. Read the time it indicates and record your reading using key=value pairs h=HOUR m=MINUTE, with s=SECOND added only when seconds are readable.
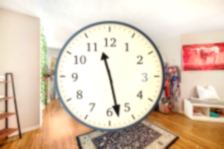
h=11 m=28
